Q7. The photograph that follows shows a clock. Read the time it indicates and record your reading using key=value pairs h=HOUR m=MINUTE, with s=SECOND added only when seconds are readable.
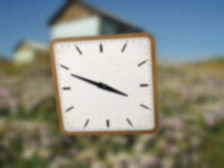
h=3 m=49
